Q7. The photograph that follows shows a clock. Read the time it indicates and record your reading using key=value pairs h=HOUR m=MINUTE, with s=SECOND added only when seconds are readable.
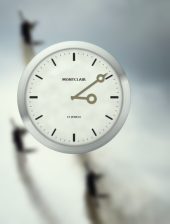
h=3 m=9
